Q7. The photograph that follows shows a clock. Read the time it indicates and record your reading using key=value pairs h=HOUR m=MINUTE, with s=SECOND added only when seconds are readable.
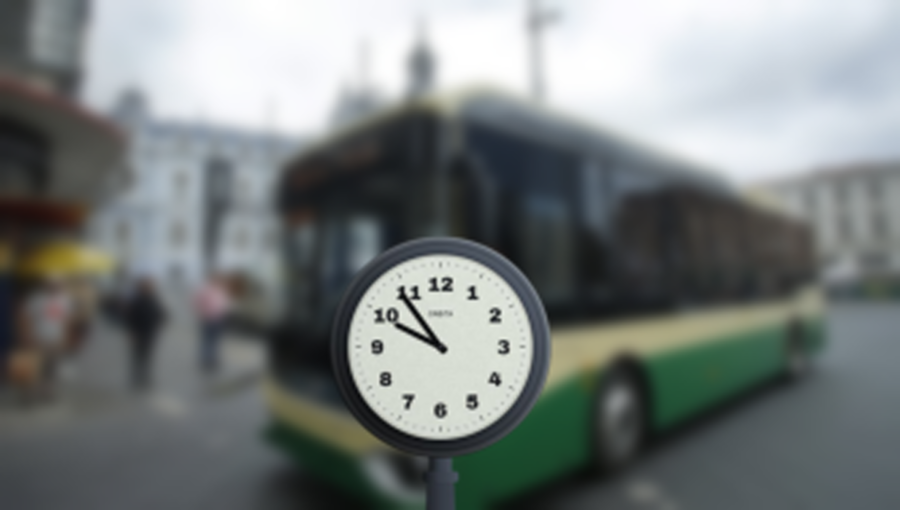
h=9 m=54
